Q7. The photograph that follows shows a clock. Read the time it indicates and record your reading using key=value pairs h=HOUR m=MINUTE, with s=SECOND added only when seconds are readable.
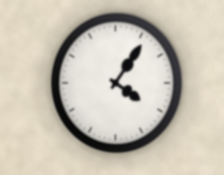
h=4 m=6
